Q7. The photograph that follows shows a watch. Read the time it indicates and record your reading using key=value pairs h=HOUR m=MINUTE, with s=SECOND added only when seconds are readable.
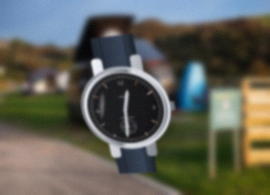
h=12 m=31
